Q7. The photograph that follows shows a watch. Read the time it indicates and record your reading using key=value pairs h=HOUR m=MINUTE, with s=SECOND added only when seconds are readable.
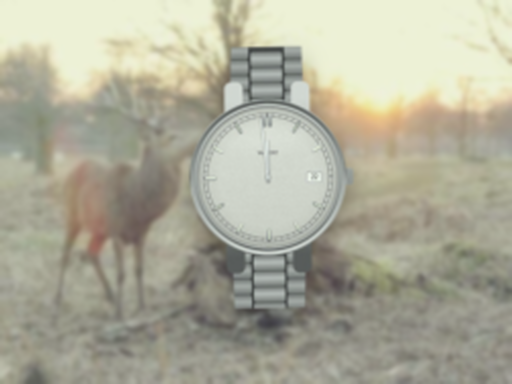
h=11 m=59
